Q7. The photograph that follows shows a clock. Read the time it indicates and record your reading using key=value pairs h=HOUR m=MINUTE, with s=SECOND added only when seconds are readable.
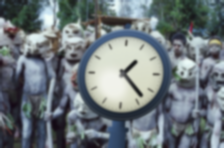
h=1 m=23
